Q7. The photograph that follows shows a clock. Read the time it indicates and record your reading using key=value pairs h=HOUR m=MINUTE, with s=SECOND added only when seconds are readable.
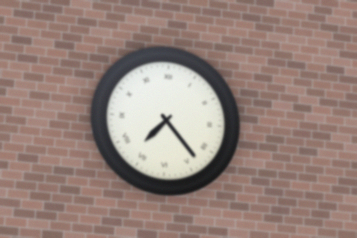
h=7 m=23
